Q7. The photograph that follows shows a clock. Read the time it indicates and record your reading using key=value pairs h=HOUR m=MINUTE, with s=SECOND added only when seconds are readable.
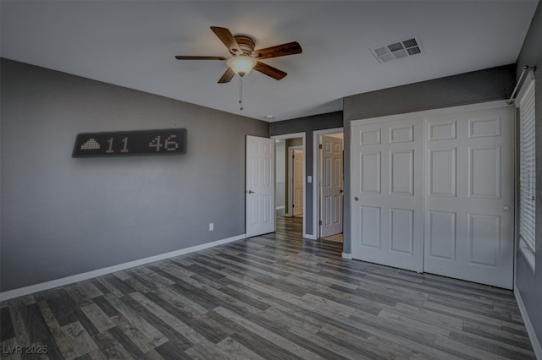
h=11 m=46
